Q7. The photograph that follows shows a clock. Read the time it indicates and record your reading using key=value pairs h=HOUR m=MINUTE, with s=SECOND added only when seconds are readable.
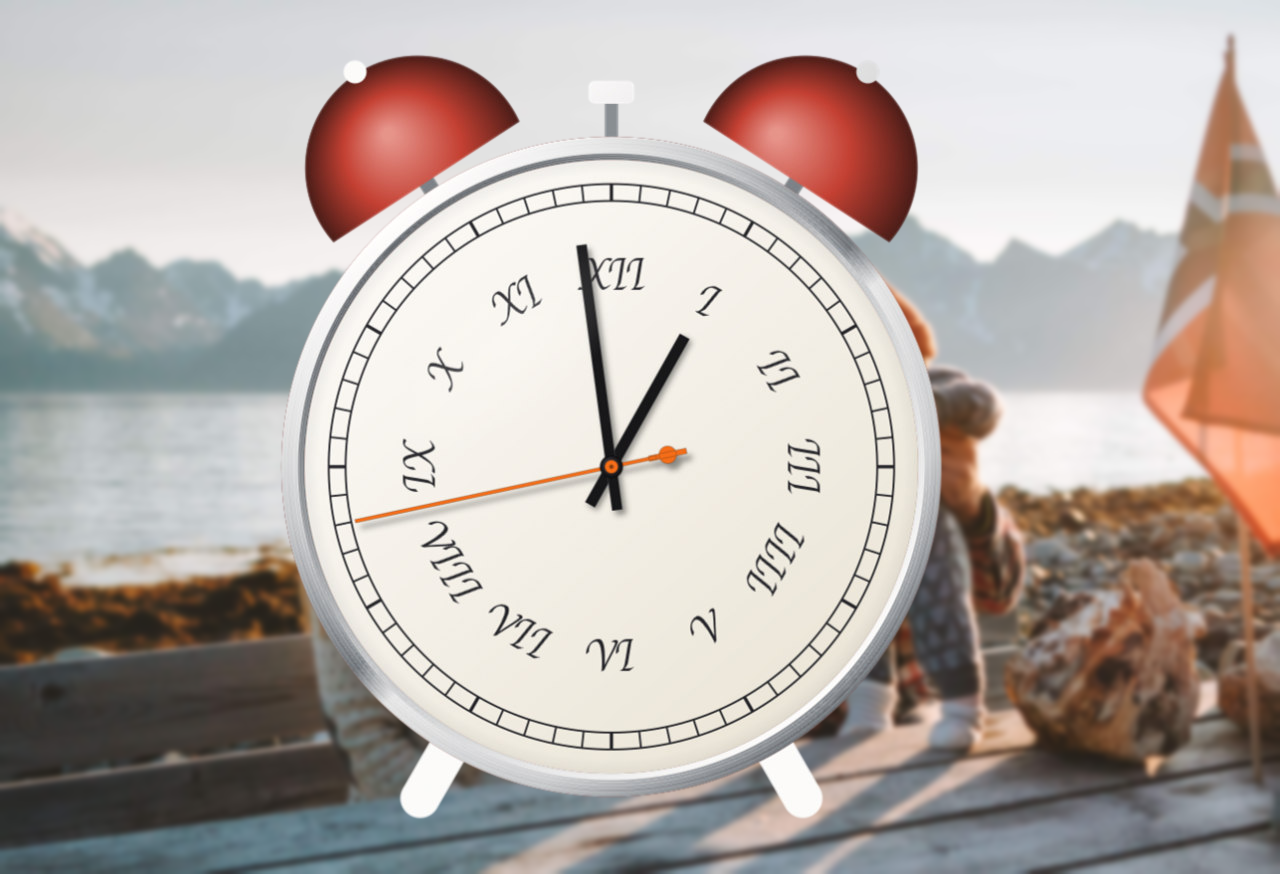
h=12 m=58 s=43
